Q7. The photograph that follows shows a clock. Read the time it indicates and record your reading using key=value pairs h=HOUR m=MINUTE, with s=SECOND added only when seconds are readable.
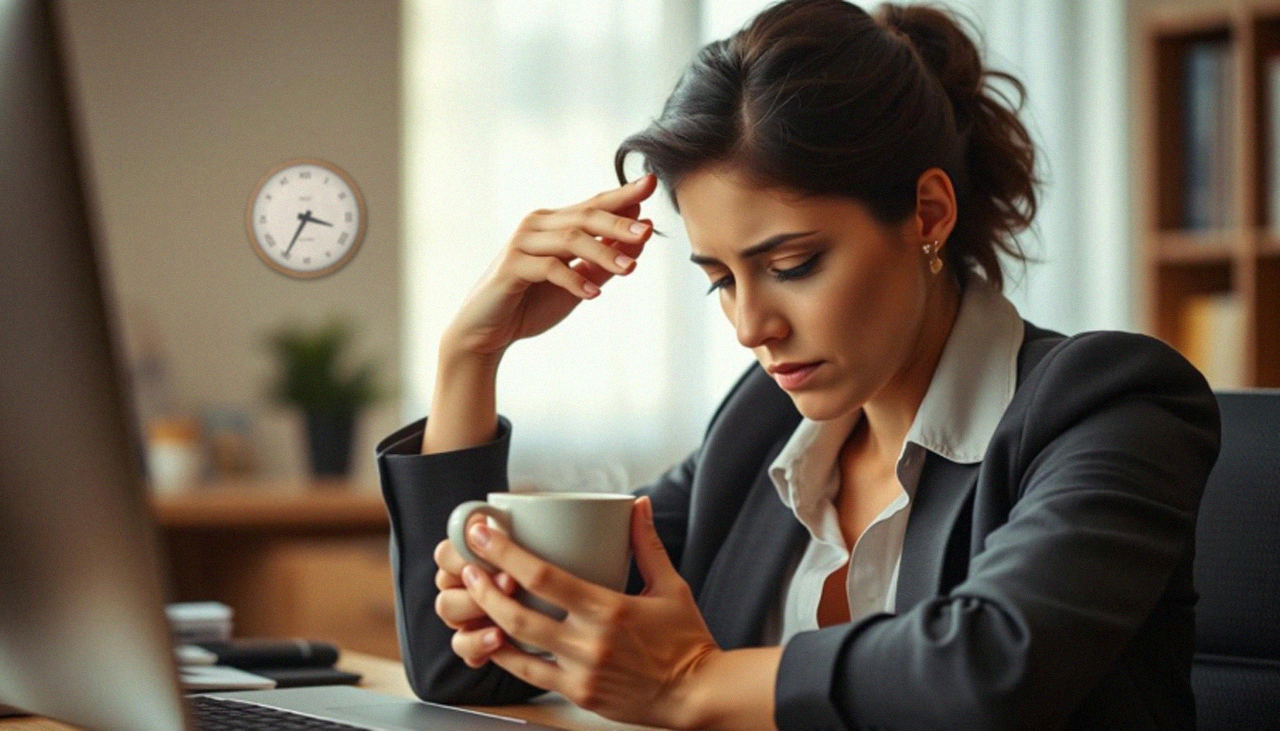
h=3 m=35
